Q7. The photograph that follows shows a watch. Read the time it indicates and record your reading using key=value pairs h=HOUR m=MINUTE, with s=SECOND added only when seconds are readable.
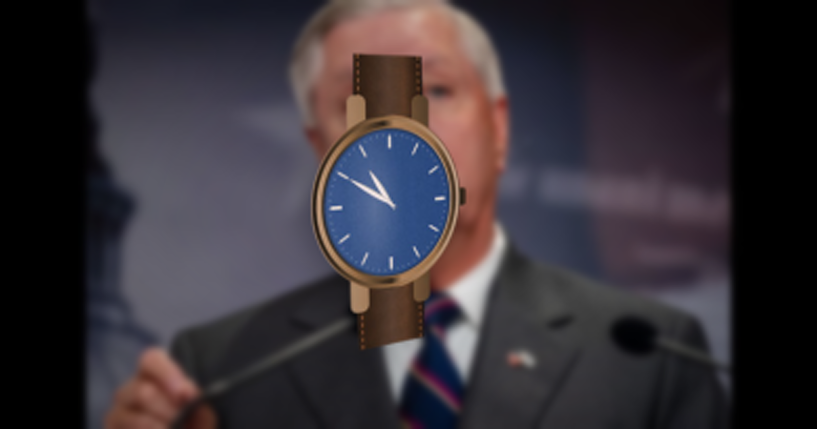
h=10 m=50
